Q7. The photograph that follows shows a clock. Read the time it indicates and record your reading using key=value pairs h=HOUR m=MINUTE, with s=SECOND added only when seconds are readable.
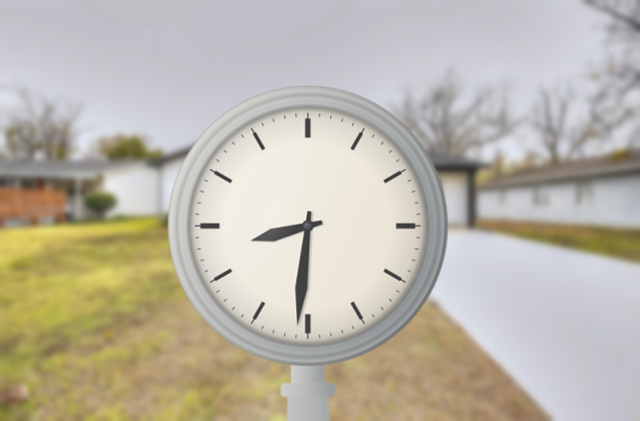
h=8 m=31
